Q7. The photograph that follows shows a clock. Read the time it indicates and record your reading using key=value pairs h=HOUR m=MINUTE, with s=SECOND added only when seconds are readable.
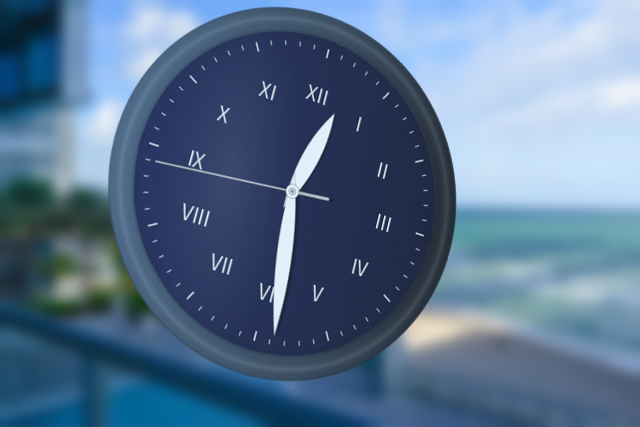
h=12 m=28 s=44
